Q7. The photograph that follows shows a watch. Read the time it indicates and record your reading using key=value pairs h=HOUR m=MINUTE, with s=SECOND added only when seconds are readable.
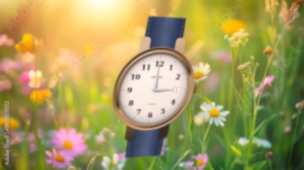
h=3 m=0
